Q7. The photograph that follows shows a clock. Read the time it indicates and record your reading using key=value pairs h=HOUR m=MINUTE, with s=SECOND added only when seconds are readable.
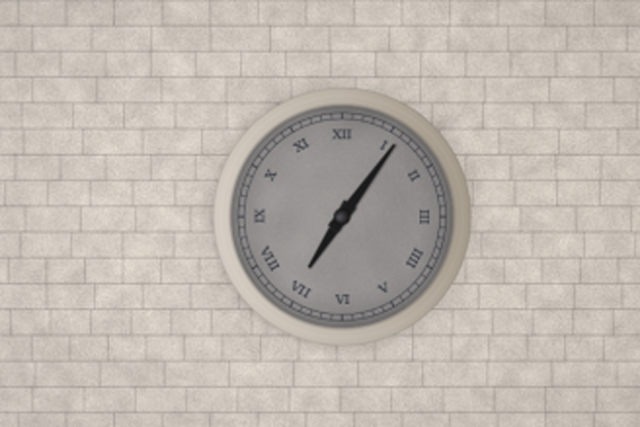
h=7 m=6
